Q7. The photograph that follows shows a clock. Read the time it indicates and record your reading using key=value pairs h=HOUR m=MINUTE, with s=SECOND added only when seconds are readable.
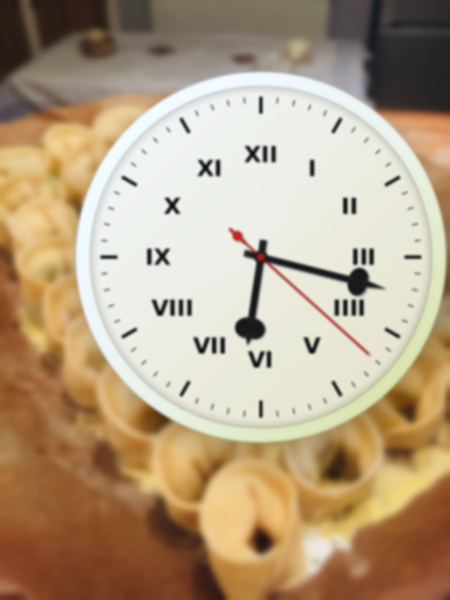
h=6 m=17 s=22
